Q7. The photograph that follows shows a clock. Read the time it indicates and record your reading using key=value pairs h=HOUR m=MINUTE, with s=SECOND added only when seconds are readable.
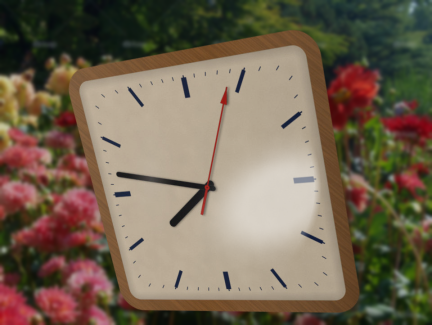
h=7 m=47 s=4
